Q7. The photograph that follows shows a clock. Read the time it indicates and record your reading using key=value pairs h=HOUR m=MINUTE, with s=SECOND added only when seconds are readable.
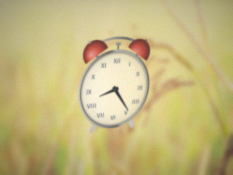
h=8 m=24
